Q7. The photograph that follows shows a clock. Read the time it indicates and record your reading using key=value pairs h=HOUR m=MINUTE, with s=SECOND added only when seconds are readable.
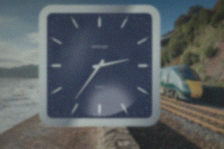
h=2 m=36
